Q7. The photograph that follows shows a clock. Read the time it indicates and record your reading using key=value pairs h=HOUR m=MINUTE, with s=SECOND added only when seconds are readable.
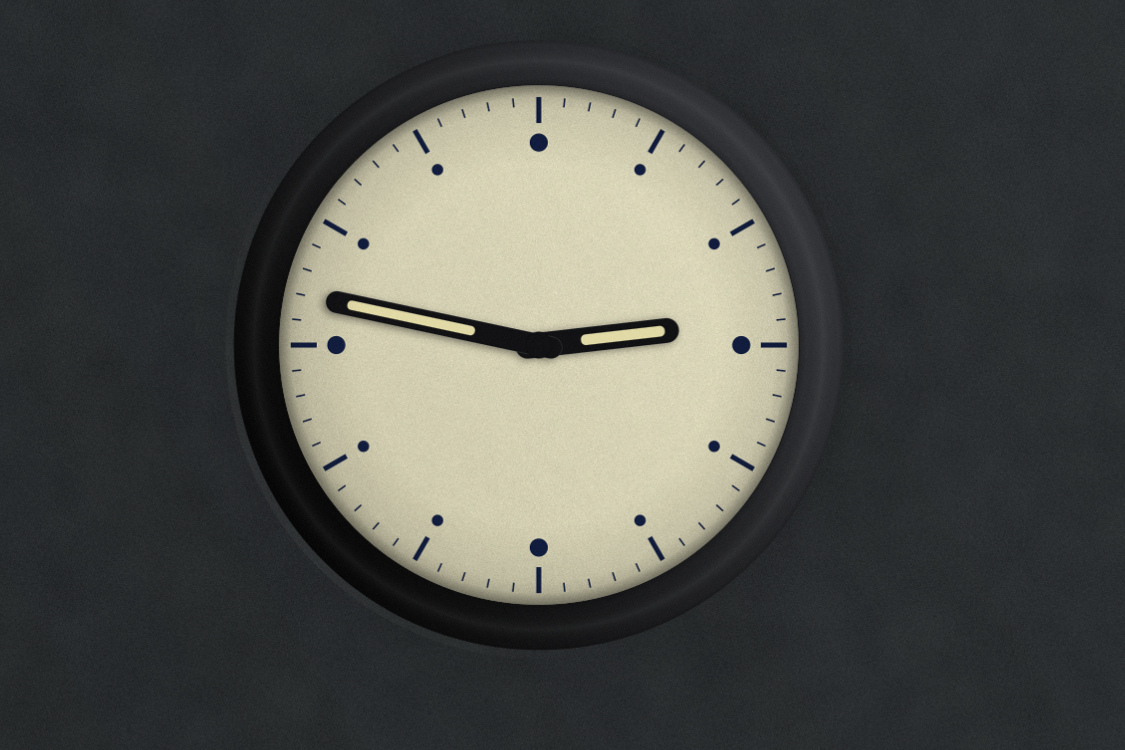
h=2 m=47
